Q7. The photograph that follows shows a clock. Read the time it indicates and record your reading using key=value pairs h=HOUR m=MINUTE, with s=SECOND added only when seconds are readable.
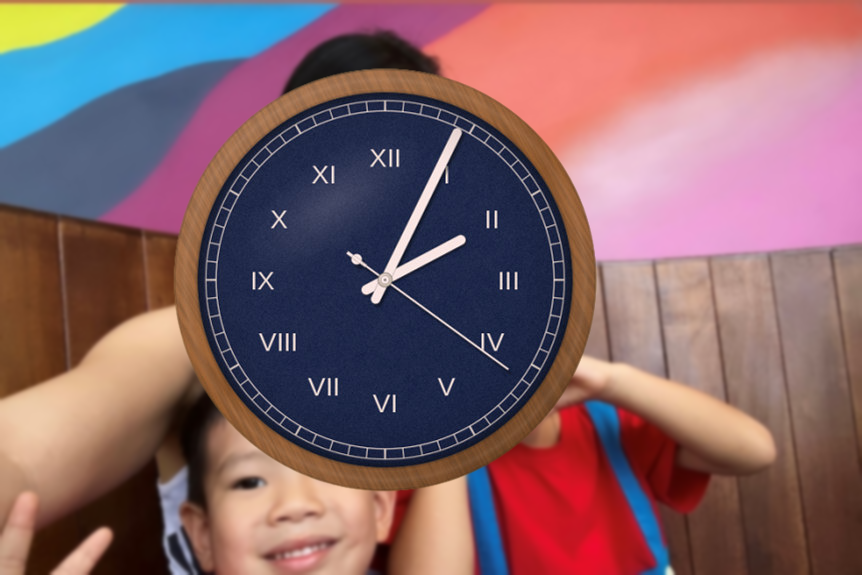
h=2 m=4 s=21
